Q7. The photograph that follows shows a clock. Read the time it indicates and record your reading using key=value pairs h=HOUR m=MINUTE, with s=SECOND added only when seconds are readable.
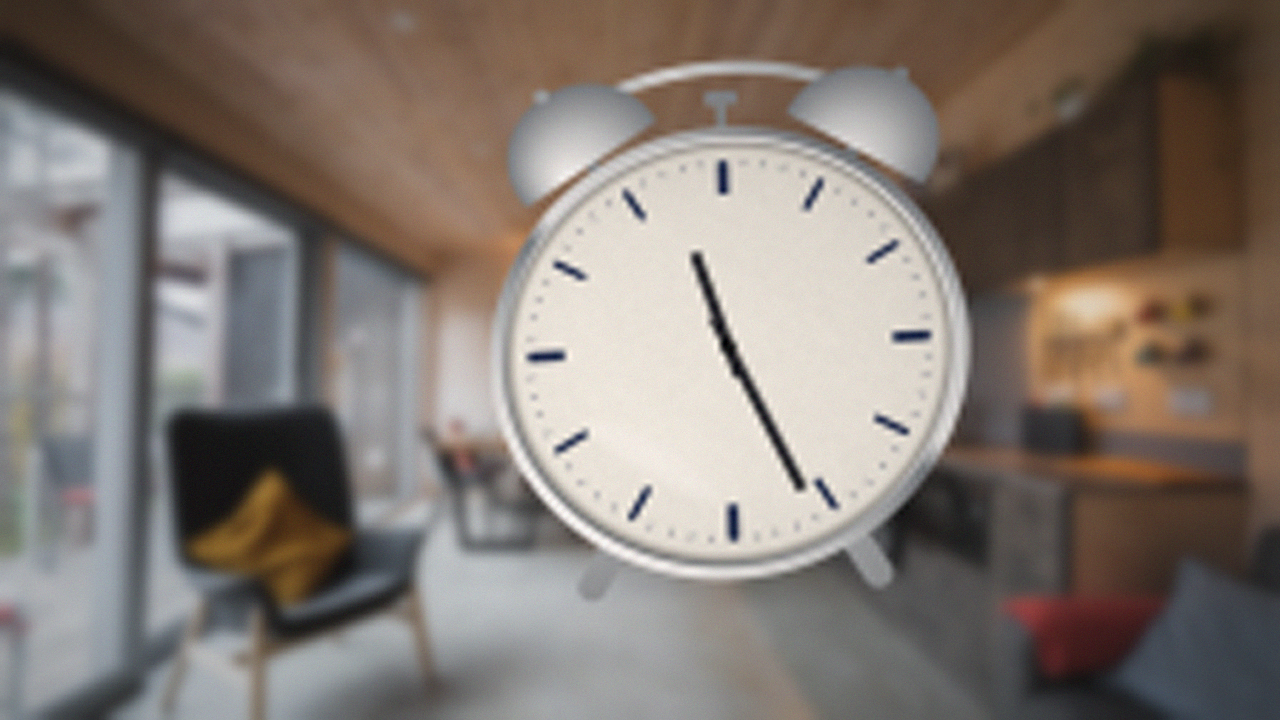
h=11 m=26
